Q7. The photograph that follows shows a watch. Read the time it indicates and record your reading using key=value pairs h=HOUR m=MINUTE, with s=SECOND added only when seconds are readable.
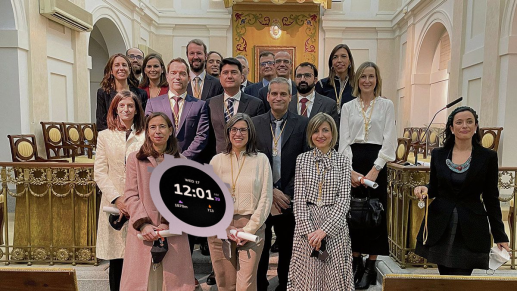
h=12 m=1
